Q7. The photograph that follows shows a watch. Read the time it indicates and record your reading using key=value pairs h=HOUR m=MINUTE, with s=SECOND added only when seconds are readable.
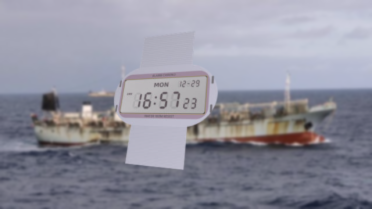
h=16 m=57 s=23
